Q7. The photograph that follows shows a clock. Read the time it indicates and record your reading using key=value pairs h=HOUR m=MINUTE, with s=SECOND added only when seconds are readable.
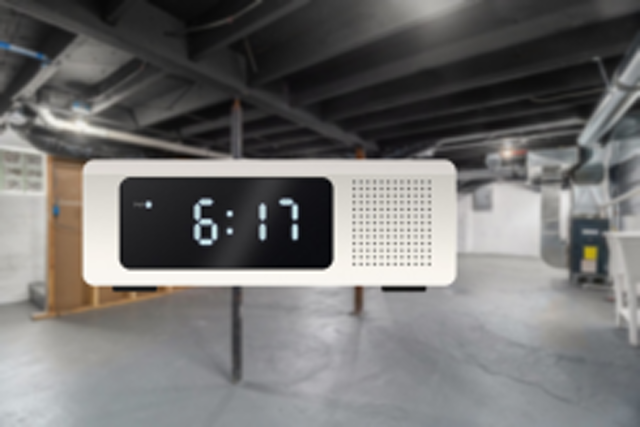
h=6 m=17
